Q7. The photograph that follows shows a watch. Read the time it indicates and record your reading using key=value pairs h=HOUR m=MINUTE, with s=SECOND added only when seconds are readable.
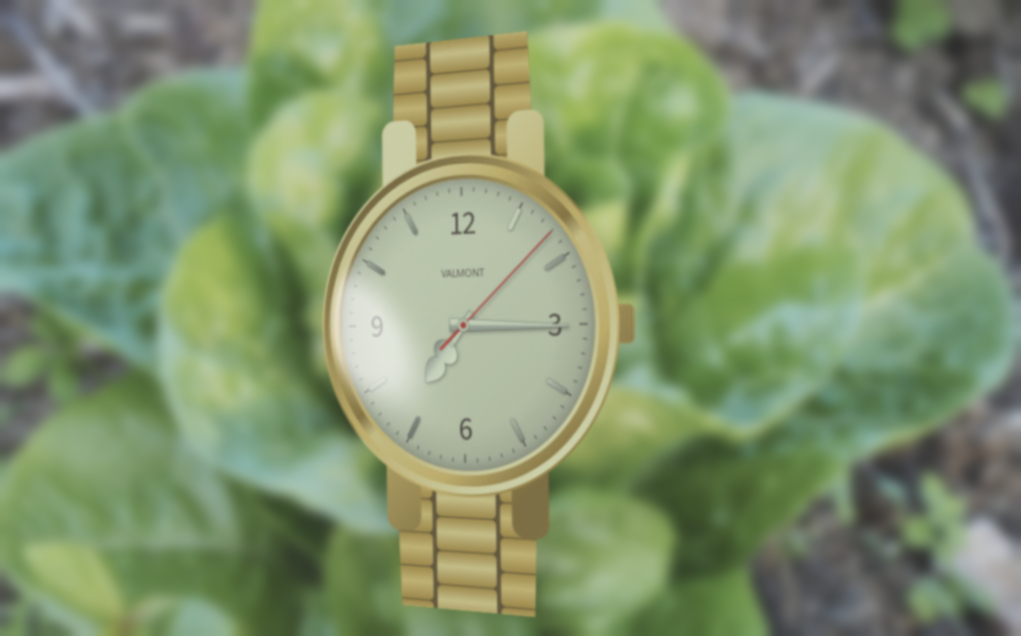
h=7 m=15 s=8
